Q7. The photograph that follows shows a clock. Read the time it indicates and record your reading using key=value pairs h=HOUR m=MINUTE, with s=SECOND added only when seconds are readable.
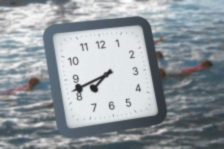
h=7 m=42
